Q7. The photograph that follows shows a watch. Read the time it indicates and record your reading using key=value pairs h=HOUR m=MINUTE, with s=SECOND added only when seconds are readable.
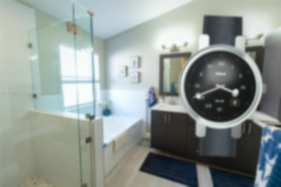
h=3 m=41
